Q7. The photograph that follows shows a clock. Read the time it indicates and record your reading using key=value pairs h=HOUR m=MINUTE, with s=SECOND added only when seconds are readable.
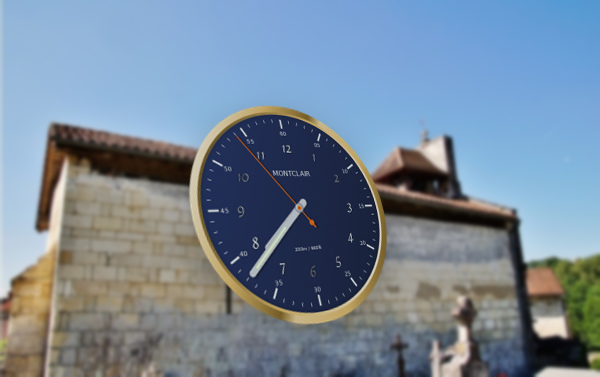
h=7 m=37 s=54
